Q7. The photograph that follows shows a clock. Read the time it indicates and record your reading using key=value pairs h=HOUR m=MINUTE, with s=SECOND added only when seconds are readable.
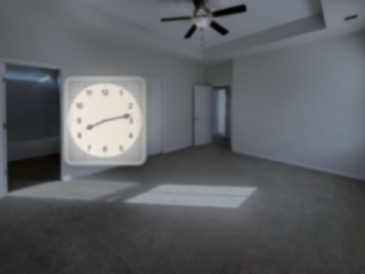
h=8 m=13
